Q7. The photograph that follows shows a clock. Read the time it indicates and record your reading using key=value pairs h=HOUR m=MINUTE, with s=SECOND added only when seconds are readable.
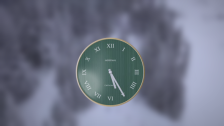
h=5 m=25
